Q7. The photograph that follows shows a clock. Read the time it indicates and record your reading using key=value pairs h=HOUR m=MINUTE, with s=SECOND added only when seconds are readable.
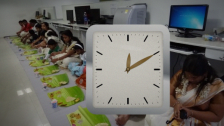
h=12 m=10
